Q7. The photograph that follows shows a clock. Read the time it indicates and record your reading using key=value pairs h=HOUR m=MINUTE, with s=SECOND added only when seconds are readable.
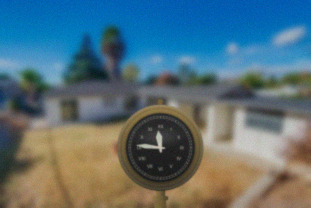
h=11 m=46
